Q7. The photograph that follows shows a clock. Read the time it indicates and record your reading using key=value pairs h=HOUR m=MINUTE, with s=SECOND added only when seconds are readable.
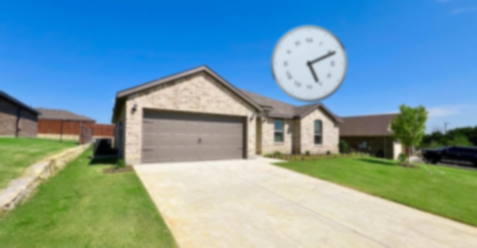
h=5 m=11
